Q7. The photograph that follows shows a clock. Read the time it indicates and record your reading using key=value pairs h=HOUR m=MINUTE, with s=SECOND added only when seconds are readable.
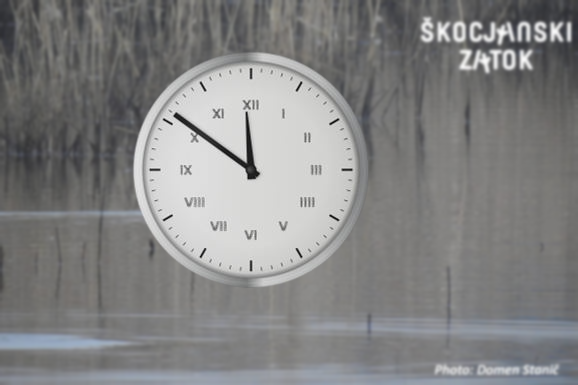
h=11 m=51
